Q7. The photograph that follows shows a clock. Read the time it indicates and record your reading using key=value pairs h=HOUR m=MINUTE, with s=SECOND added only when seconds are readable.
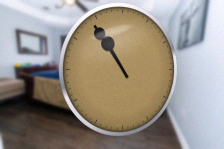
h=10 m=54
